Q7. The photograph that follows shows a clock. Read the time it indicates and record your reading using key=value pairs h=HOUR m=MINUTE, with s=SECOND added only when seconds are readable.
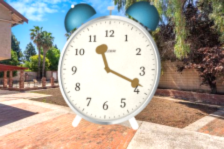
h=11 m=19
